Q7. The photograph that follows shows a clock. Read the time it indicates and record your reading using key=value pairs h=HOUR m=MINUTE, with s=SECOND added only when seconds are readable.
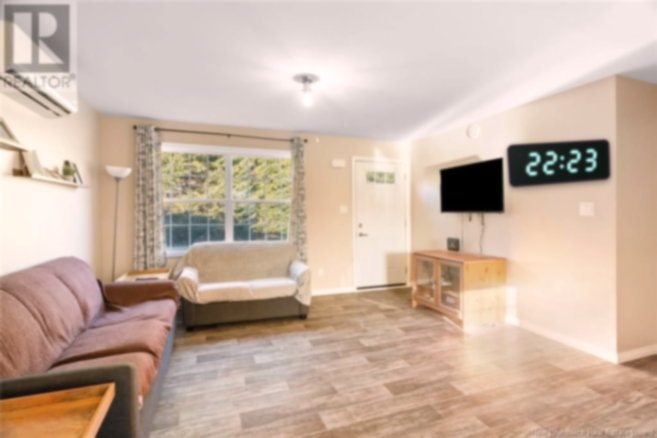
h=22 m=23
